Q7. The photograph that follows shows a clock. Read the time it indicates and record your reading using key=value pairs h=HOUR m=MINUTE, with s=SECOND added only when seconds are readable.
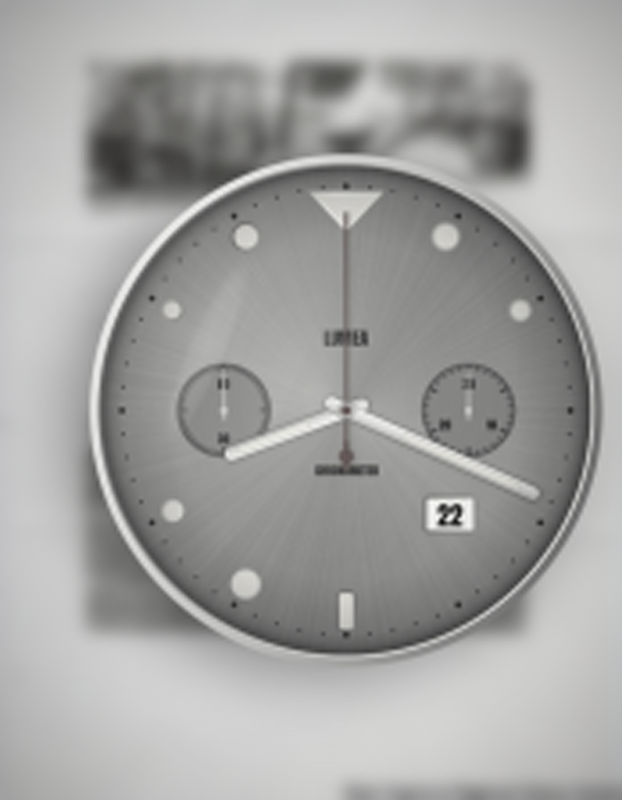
h=8 m=19
